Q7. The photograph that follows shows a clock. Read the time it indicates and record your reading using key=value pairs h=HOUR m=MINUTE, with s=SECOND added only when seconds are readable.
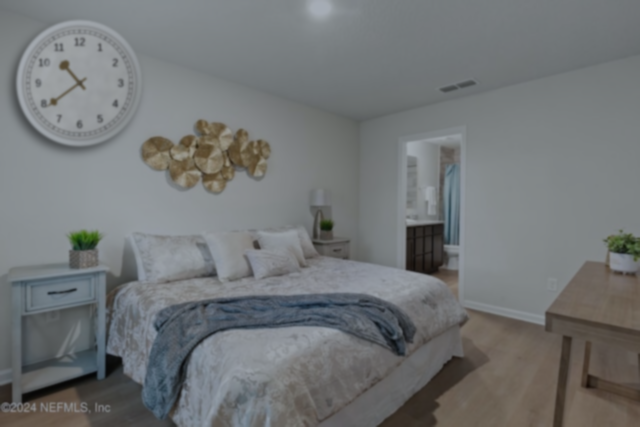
h=10 m=39
